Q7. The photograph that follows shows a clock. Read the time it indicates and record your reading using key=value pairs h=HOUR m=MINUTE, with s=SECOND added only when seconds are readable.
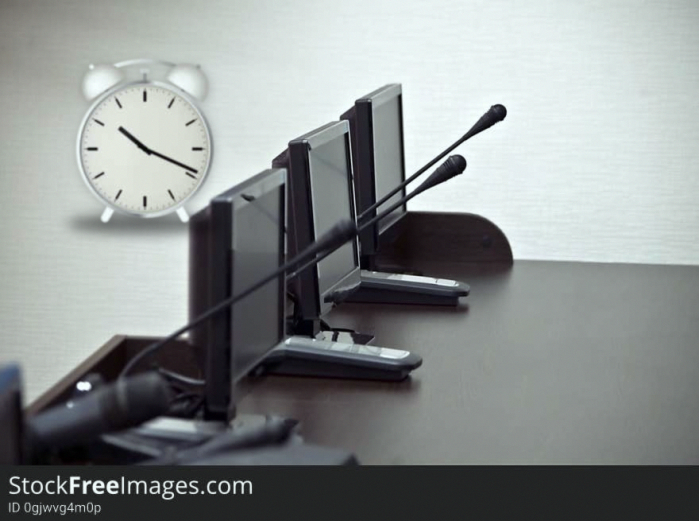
h=10 m=19
